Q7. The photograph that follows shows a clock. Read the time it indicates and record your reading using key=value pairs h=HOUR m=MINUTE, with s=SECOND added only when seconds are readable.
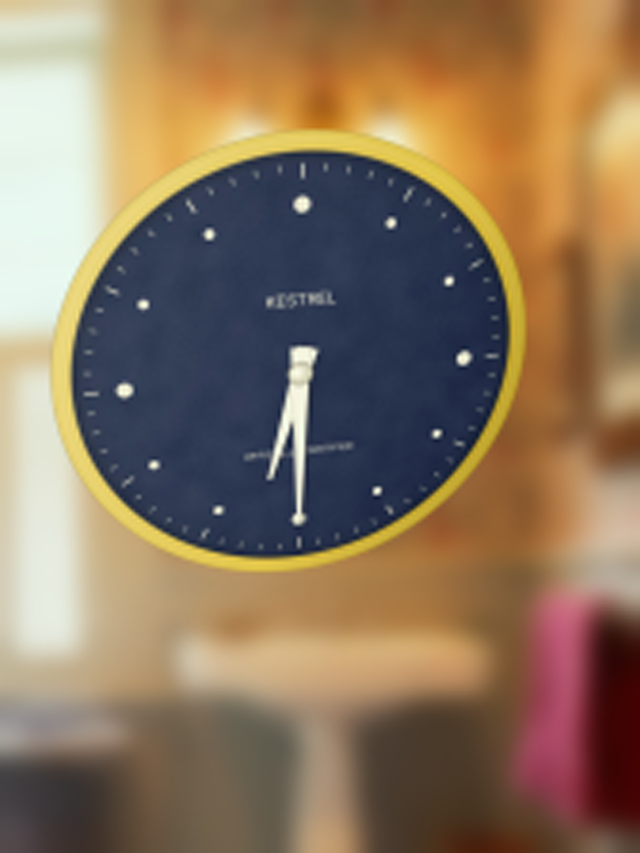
h=6 m=30
